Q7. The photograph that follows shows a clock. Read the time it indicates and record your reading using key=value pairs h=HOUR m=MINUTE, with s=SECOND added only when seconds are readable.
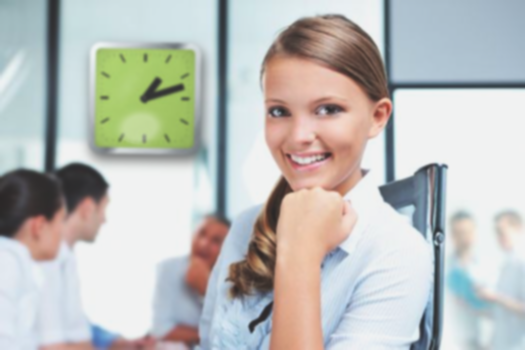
h=1 m=12
